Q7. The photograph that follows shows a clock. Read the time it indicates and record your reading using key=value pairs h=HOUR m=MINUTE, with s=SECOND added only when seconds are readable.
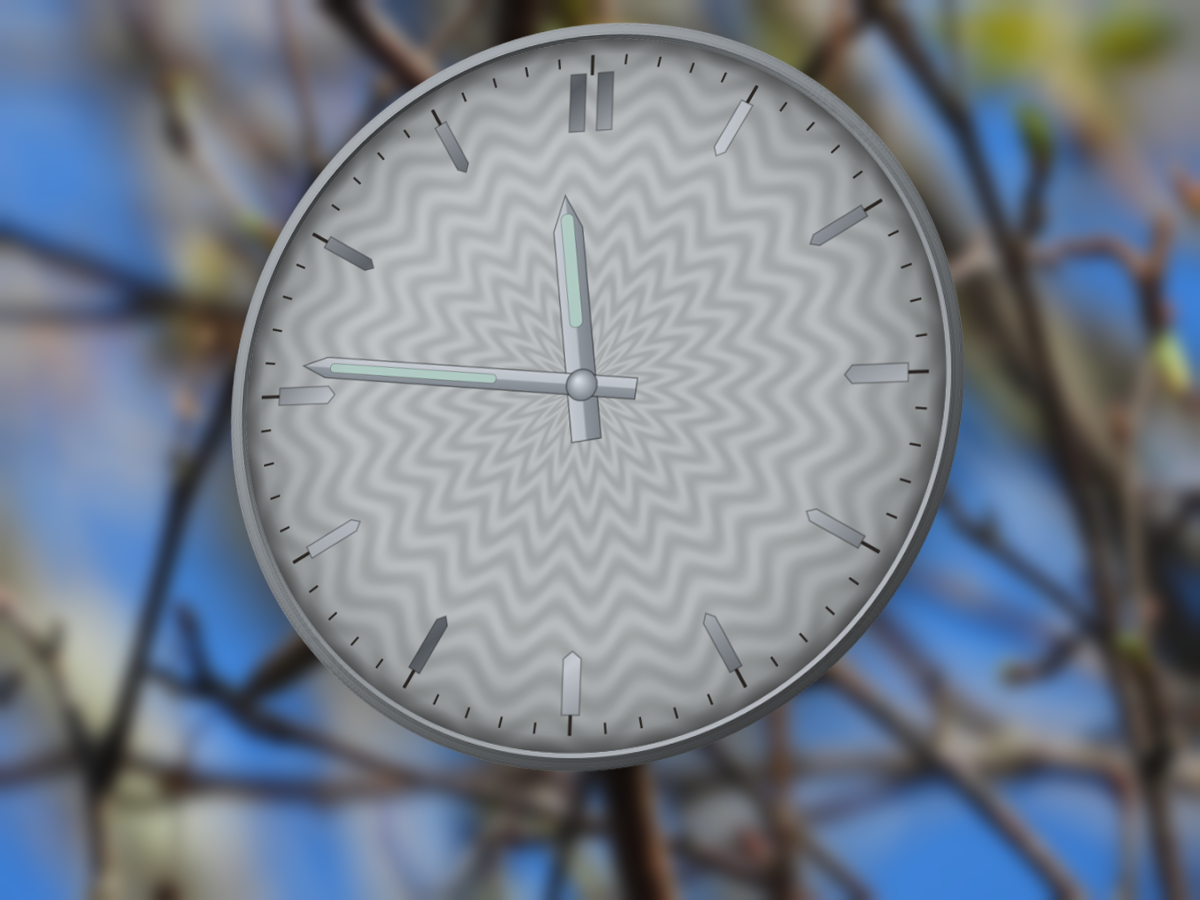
h=11 m=46
